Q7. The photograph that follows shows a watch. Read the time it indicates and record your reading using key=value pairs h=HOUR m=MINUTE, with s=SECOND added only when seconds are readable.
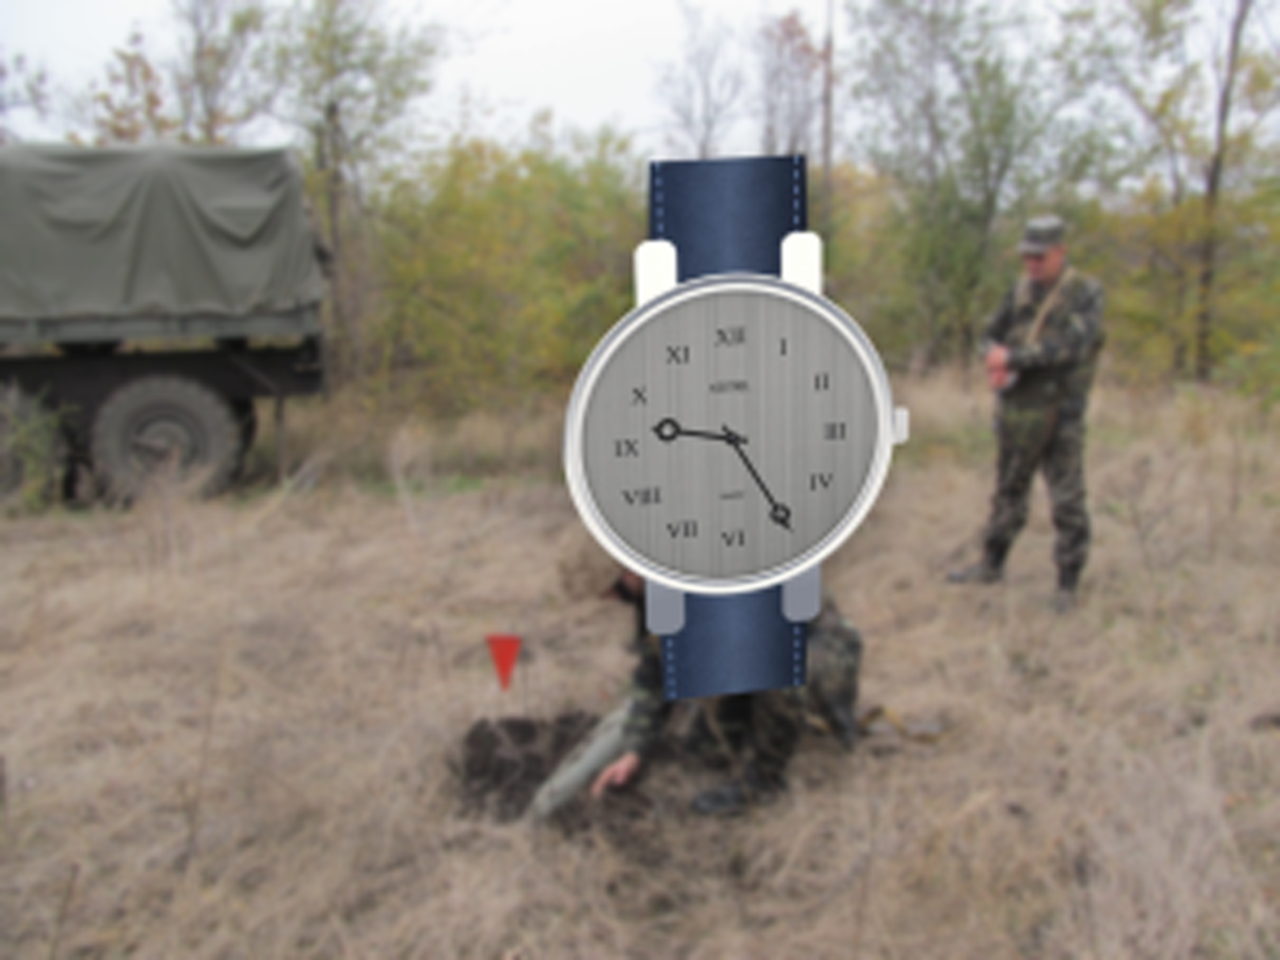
h=9 m=25
